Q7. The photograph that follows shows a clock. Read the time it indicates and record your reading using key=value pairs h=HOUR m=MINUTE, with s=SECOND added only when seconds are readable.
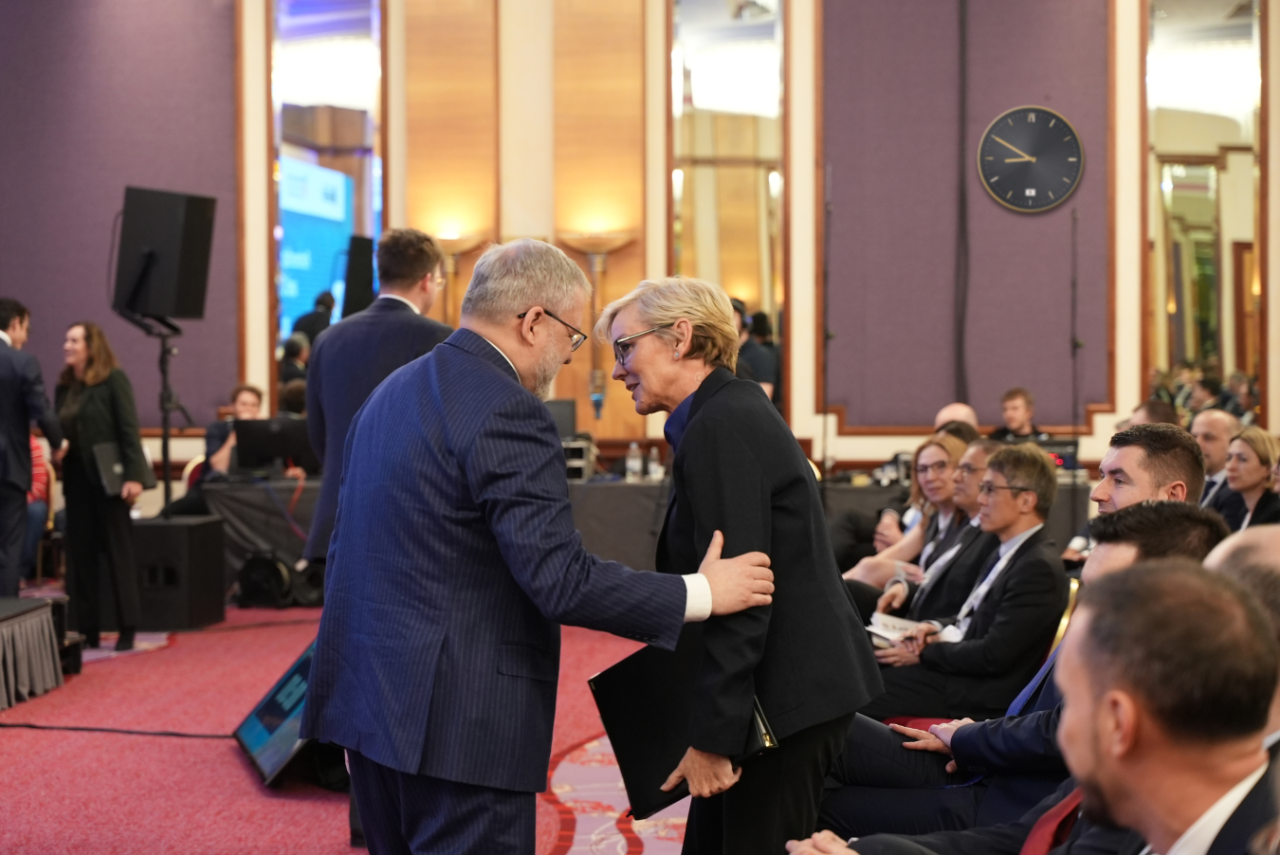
h=8 m=50
